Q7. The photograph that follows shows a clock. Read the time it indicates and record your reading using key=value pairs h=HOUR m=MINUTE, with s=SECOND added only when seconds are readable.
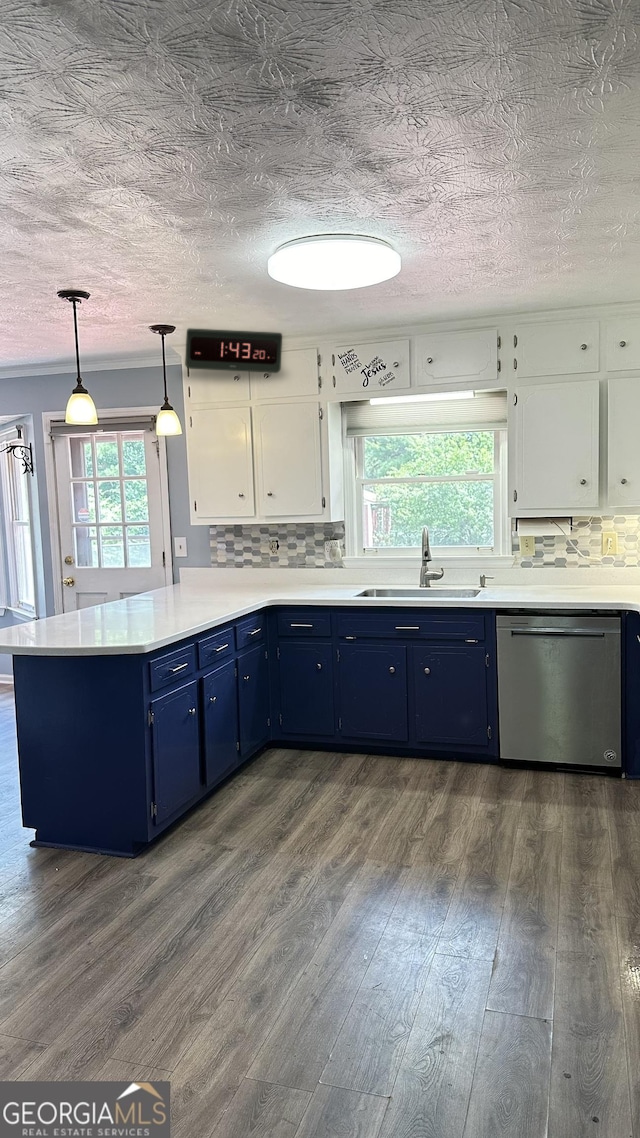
h=1 m=43
